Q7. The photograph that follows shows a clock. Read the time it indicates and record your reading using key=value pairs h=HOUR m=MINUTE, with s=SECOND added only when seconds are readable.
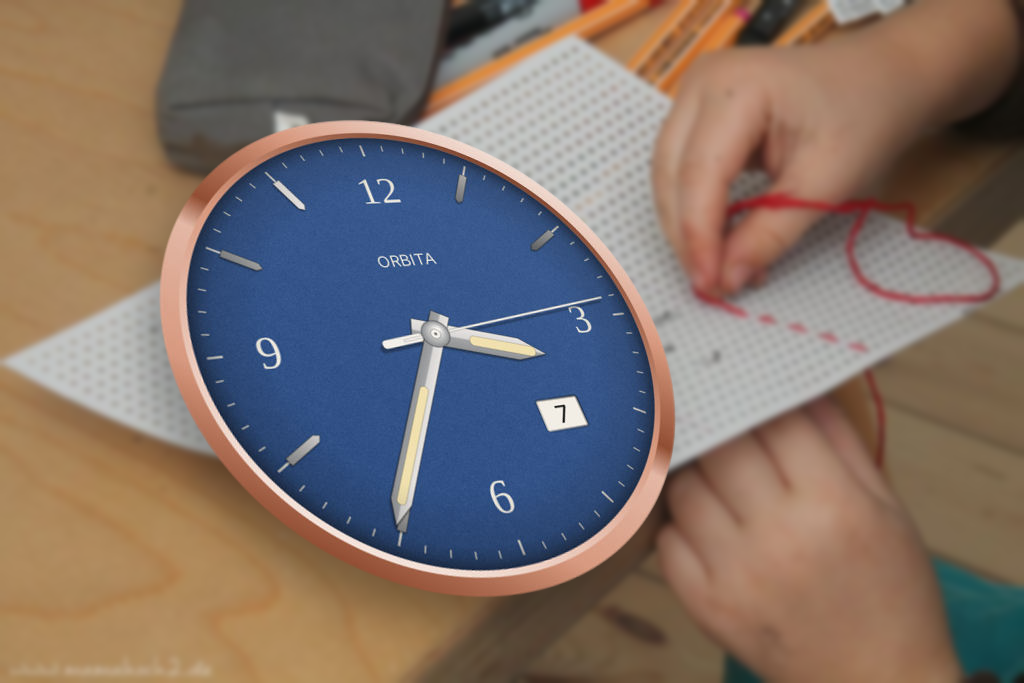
h=3 m=35 s=14
